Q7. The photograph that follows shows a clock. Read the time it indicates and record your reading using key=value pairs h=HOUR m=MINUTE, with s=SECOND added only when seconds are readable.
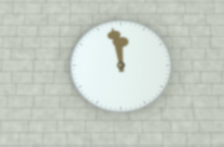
h=11 m=58
